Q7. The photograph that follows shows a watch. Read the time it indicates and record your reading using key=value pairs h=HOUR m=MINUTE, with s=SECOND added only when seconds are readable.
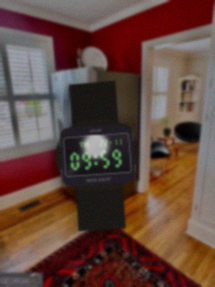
h=9 m=59
